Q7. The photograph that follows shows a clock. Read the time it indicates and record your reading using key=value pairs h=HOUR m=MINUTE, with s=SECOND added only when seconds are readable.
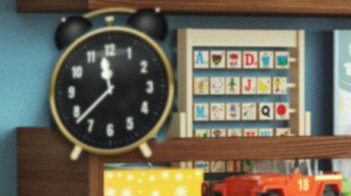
h=11 m=38
